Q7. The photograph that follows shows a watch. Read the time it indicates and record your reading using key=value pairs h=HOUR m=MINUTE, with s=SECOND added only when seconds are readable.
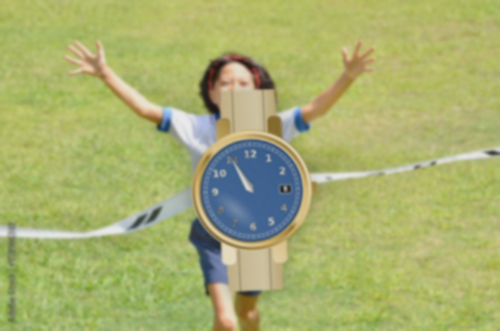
h=10 m=55
